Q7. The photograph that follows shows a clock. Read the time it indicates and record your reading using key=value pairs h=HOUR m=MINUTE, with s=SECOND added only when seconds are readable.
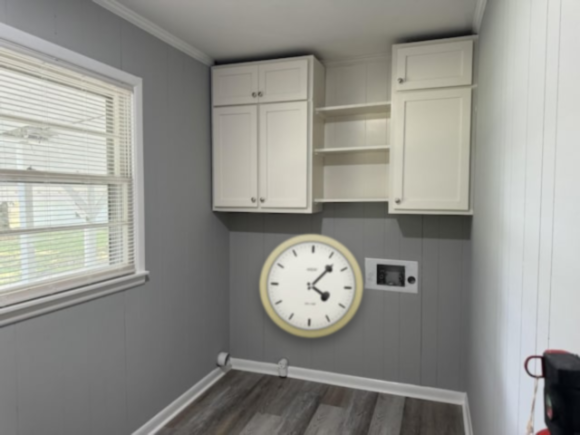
h=4 m=7
